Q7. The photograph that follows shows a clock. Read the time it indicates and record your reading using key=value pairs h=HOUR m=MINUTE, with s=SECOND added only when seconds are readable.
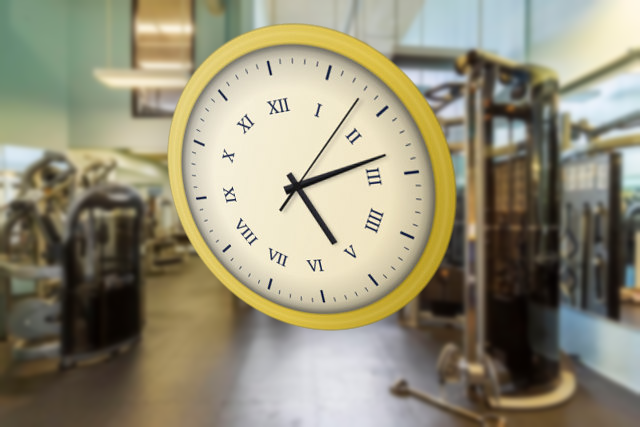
h=5 m=13 s=8
